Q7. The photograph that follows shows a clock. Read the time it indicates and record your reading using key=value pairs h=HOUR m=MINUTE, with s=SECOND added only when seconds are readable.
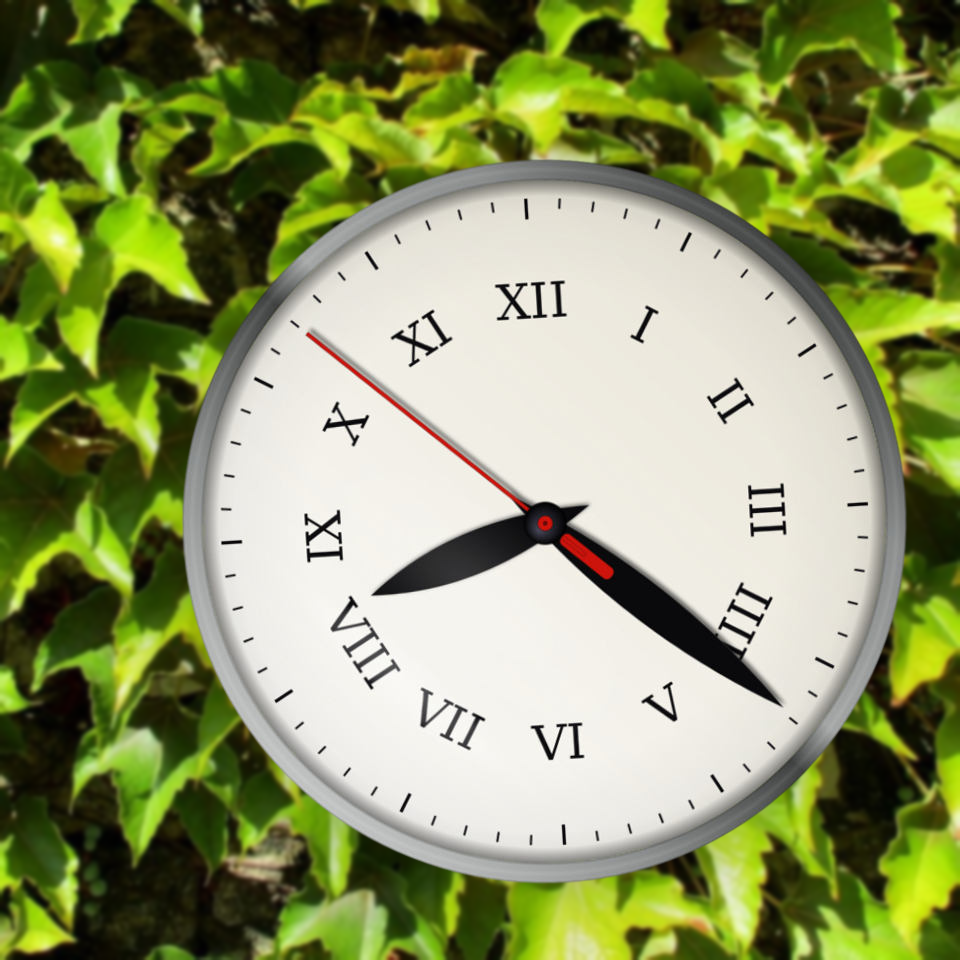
h=8 m=21 s=52
